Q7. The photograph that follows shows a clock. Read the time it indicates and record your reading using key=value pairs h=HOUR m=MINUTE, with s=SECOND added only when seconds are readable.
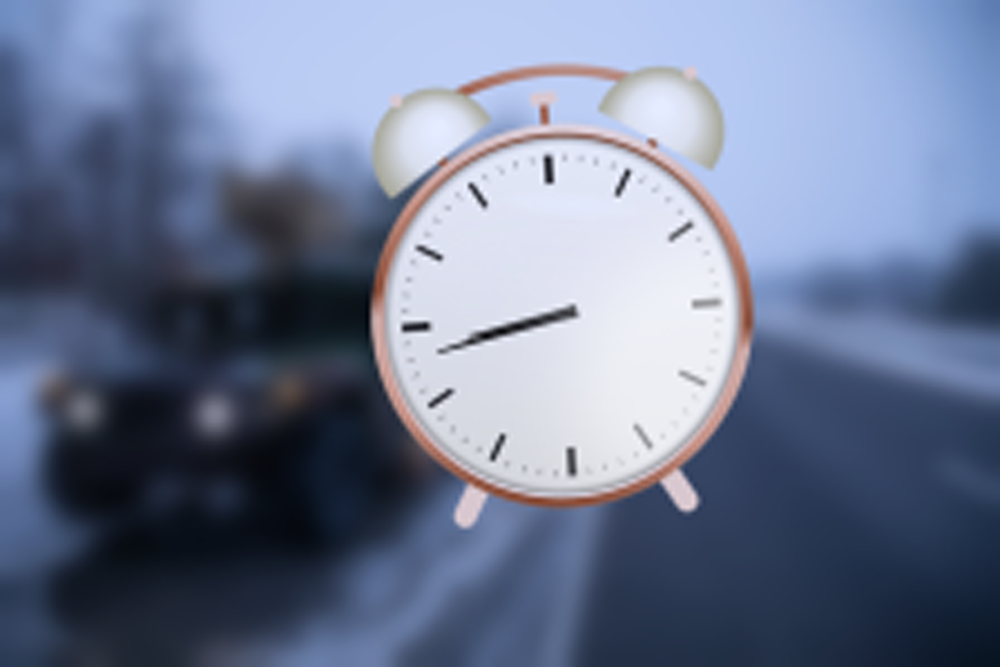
h=8 m=43
